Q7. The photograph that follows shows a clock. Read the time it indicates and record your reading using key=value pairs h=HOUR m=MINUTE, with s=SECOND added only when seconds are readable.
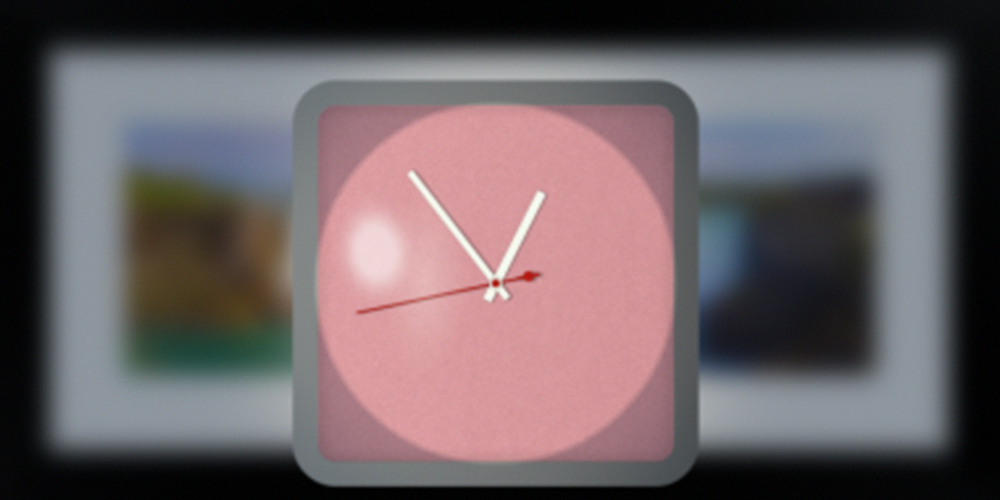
h=12 m=53 s=43
